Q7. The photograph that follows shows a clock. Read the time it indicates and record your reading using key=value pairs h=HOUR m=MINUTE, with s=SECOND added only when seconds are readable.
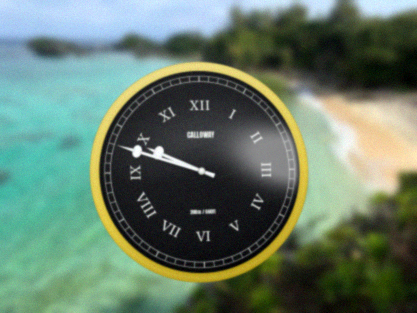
h=9 m=48
